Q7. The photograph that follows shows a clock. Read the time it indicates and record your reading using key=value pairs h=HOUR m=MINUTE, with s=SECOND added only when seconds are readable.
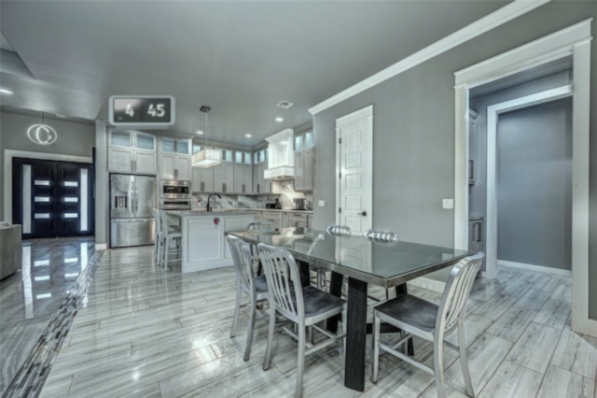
h=4 m=45
